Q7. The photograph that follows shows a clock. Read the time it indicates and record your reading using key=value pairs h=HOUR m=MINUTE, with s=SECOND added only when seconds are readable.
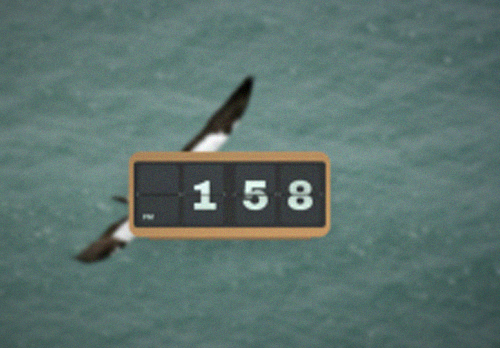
h=1 m=58
